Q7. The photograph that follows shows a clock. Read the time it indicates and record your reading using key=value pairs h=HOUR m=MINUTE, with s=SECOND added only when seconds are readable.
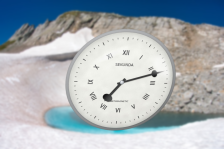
h=7 m=12
